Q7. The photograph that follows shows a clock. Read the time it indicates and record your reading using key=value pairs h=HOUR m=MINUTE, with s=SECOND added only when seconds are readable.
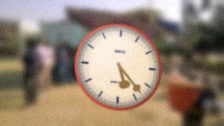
h=5 m=23
